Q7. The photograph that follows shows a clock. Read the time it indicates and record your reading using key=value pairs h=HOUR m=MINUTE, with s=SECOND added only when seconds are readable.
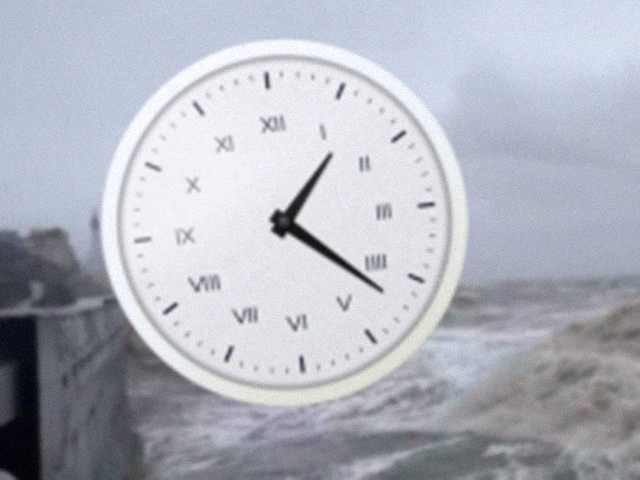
h=1 m=22
